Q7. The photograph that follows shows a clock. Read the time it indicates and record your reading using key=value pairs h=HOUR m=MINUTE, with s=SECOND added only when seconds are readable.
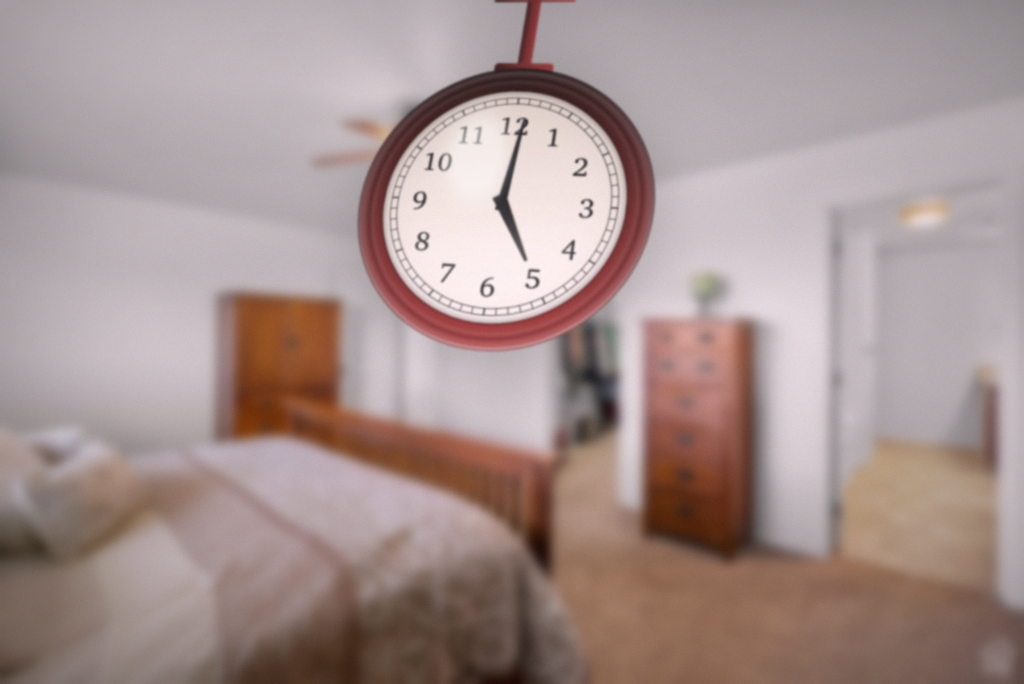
h=5 m=1
